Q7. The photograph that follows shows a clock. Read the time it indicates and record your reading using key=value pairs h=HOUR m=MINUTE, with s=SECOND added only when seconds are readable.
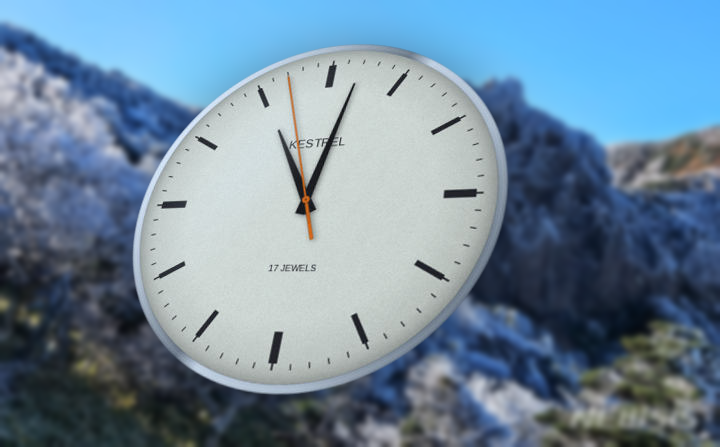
h=11 m=1 s=57
